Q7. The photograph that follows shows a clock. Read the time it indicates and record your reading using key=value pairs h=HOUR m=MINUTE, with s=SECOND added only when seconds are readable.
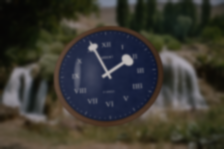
h=1 m=56
